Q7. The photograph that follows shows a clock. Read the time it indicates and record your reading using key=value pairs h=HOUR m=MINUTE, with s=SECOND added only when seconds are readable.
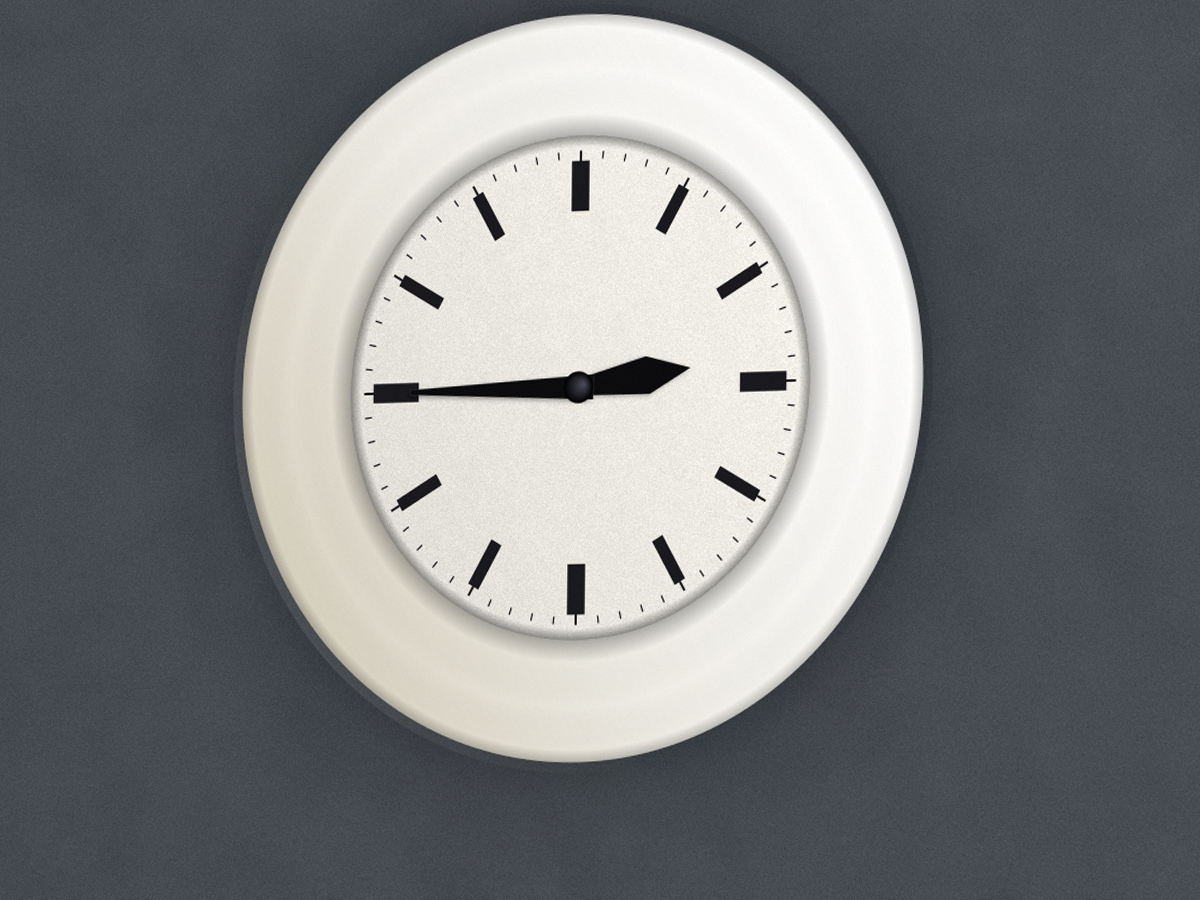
h=2 m=45
